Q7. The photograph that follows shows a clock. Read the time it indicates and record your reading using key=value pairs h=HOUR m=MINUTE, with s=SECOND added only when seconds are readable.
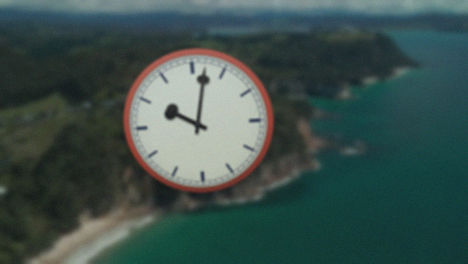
h=10 m=2
